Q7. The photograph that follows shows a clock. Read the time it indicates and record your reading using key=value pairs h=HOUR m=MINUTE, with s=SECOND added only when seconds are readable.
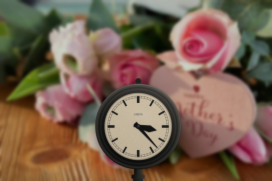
h=3 m=23
